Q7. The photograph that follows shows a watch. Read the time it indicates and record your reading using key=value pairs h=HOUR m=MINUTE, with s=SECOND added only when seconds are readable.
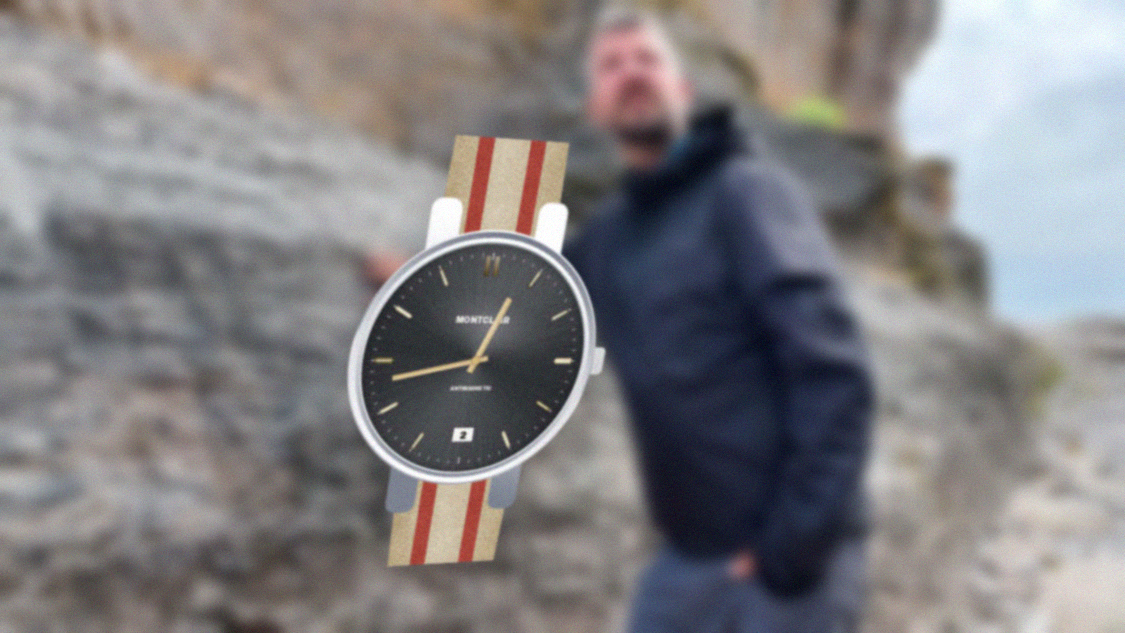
h=12 m=43
